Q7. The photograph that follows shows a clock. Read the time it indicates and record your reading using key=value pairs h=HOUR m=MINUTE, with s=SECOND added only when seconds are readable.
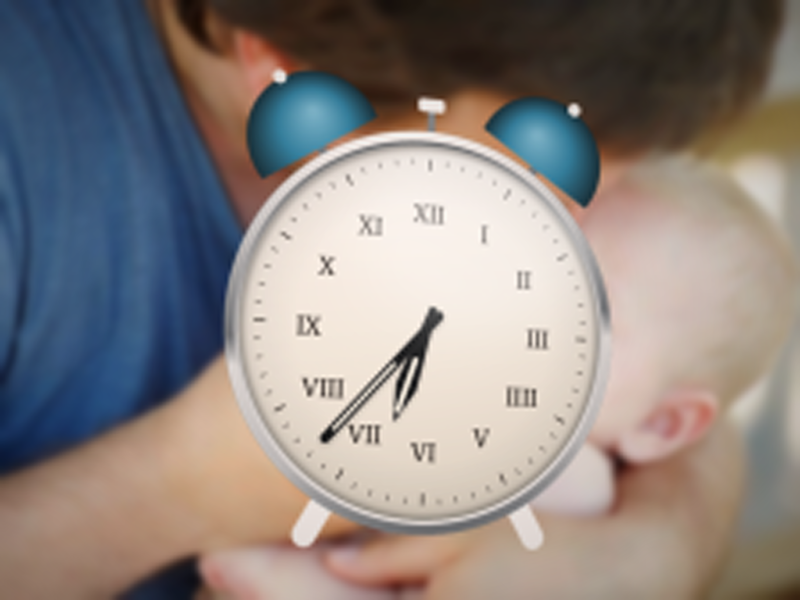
h=6 m=37
